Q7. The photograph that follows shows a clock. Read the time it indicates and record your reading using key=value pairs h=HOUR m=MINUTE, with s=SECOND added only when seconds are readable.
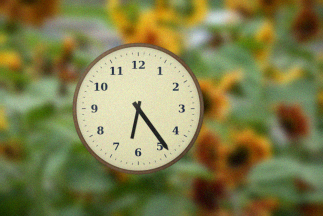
h=6 m=24
